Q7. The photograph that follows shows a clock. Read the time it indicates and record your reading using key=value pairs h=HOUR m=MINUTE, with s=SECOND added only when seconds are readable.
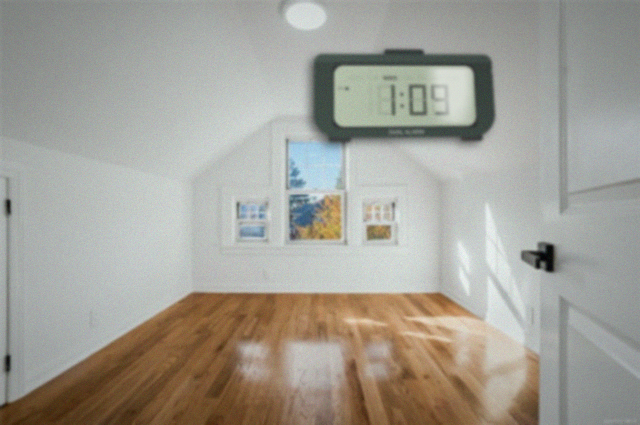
h=1 m=9
